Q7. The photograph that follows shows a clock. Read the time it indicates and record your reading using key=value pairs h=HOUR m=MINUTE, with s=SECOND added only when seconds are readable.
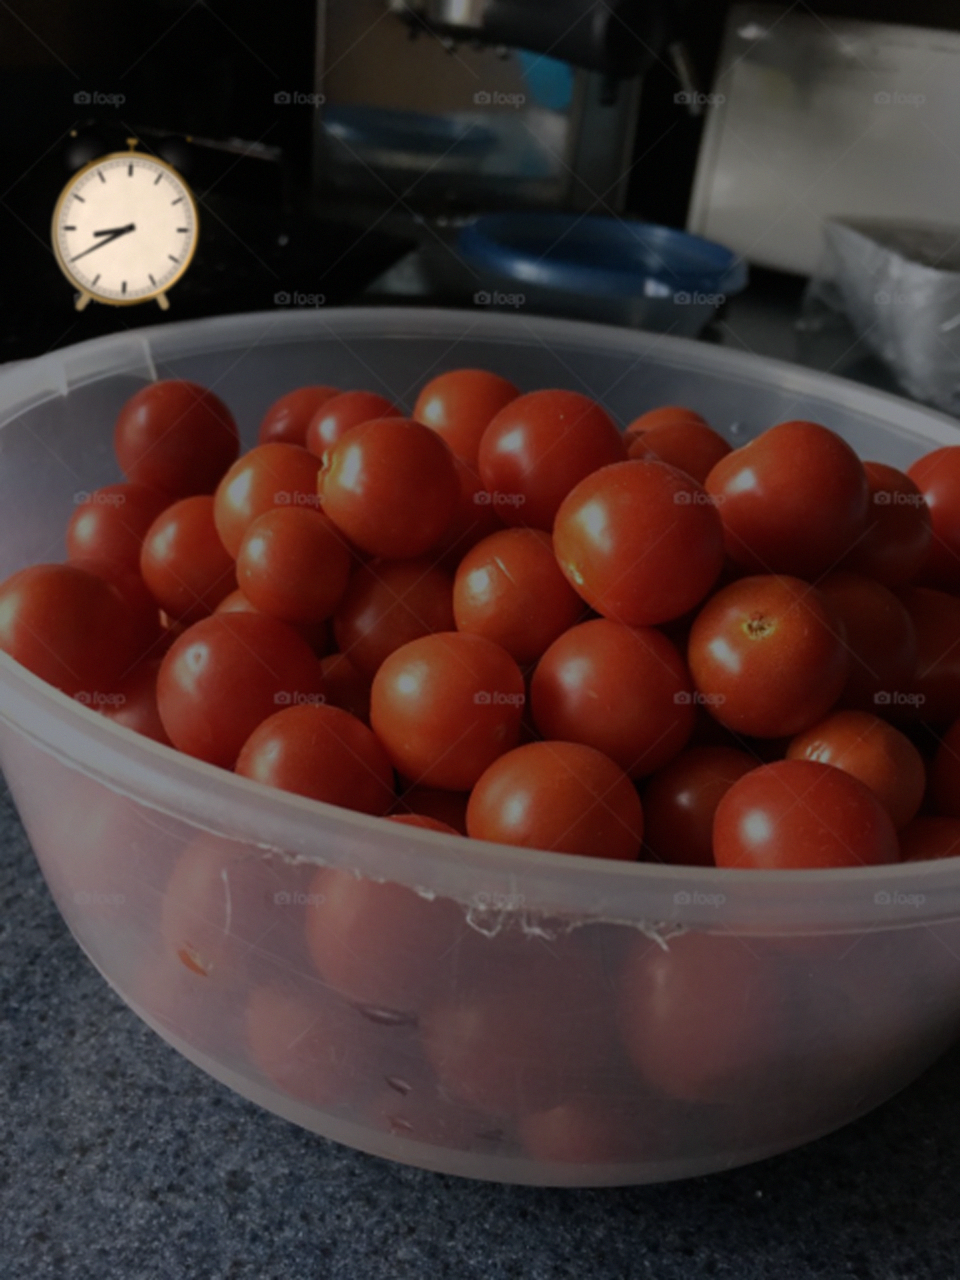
h=8 m=40
